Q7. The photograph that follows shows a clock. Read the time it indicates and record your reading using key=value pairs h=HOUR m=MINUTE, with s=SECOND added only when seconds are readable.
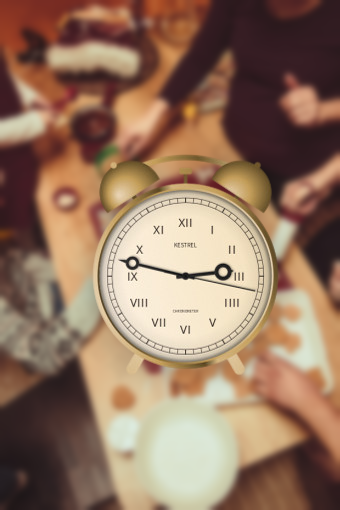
h=2 m=47 s=17
